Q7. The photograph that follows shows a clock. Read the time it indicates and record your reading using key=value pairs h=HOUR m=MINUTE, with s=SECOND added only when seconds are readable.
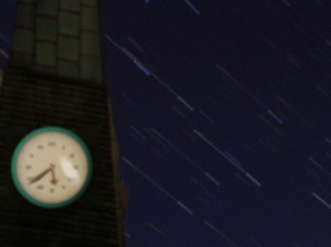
h=5 m=39
